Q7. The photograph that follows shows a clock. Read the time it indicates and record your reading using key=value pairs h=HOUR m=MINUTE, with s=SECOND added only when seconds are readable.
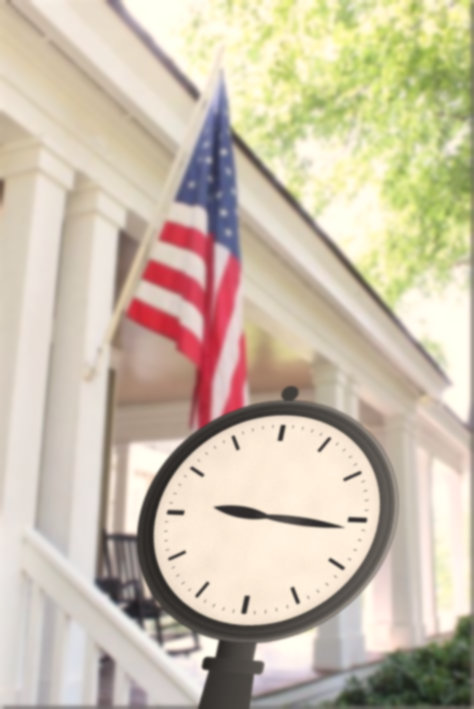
h=9 m=16
